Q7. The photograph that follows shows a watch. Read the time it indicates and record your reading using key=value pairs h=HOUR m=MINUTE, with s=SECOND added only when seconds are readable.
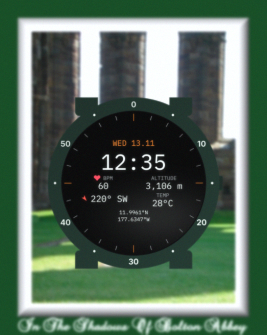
h=12 m=35
